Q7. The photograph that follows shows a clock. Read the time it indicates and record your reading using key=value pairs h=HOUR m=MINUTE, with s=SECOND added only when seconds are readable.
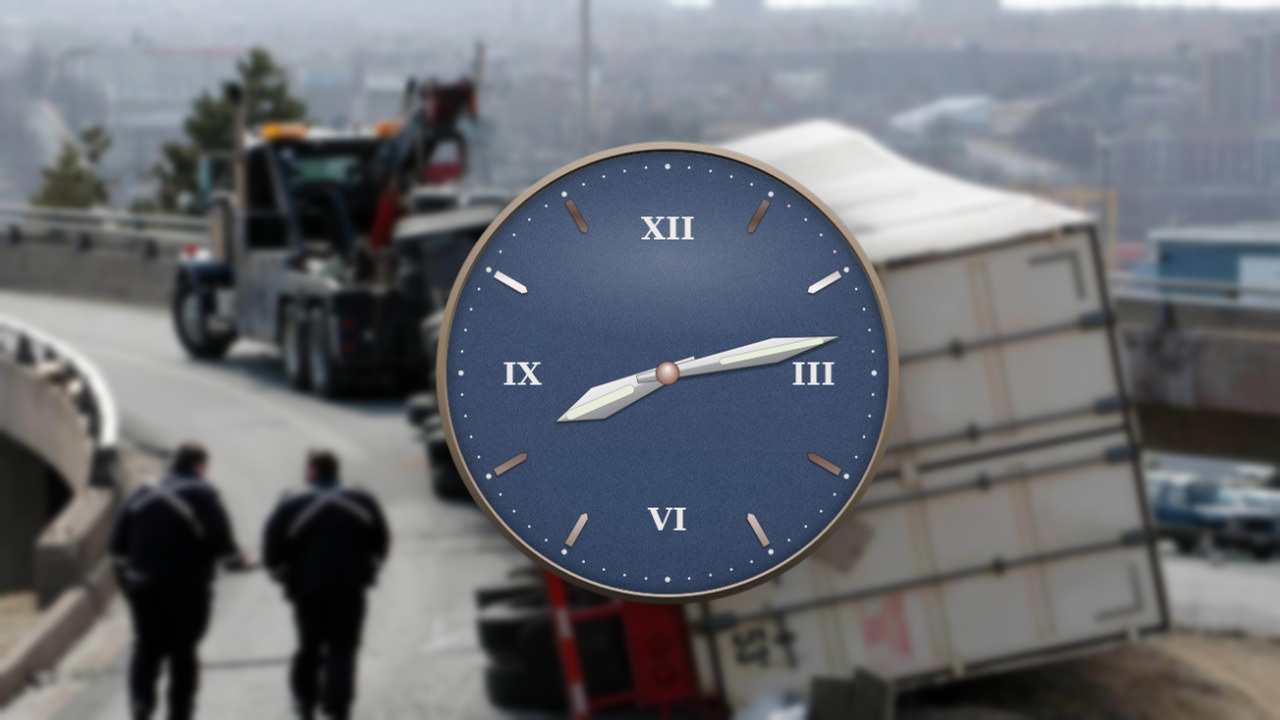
h=8 m=13
